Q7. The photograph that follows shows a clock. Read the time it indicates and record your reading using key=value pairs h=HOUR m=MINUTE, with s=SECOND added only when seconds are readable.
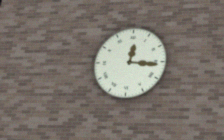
h=12 m=16
